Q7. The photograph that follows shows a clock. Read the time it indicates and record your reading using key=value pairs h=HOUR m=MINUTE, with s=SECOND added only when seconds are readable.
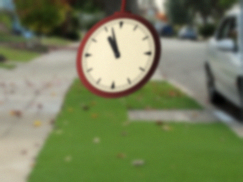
h=10 m=57
